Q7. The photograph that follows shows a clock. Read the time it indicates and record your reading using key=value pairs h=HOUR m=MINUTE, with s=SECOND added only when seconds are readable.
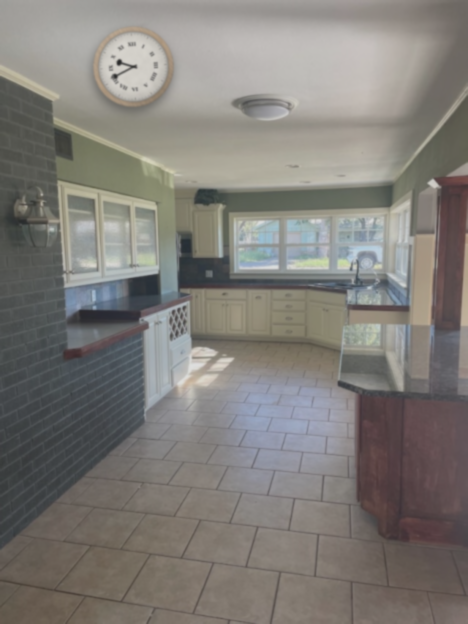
h=9 m=41
